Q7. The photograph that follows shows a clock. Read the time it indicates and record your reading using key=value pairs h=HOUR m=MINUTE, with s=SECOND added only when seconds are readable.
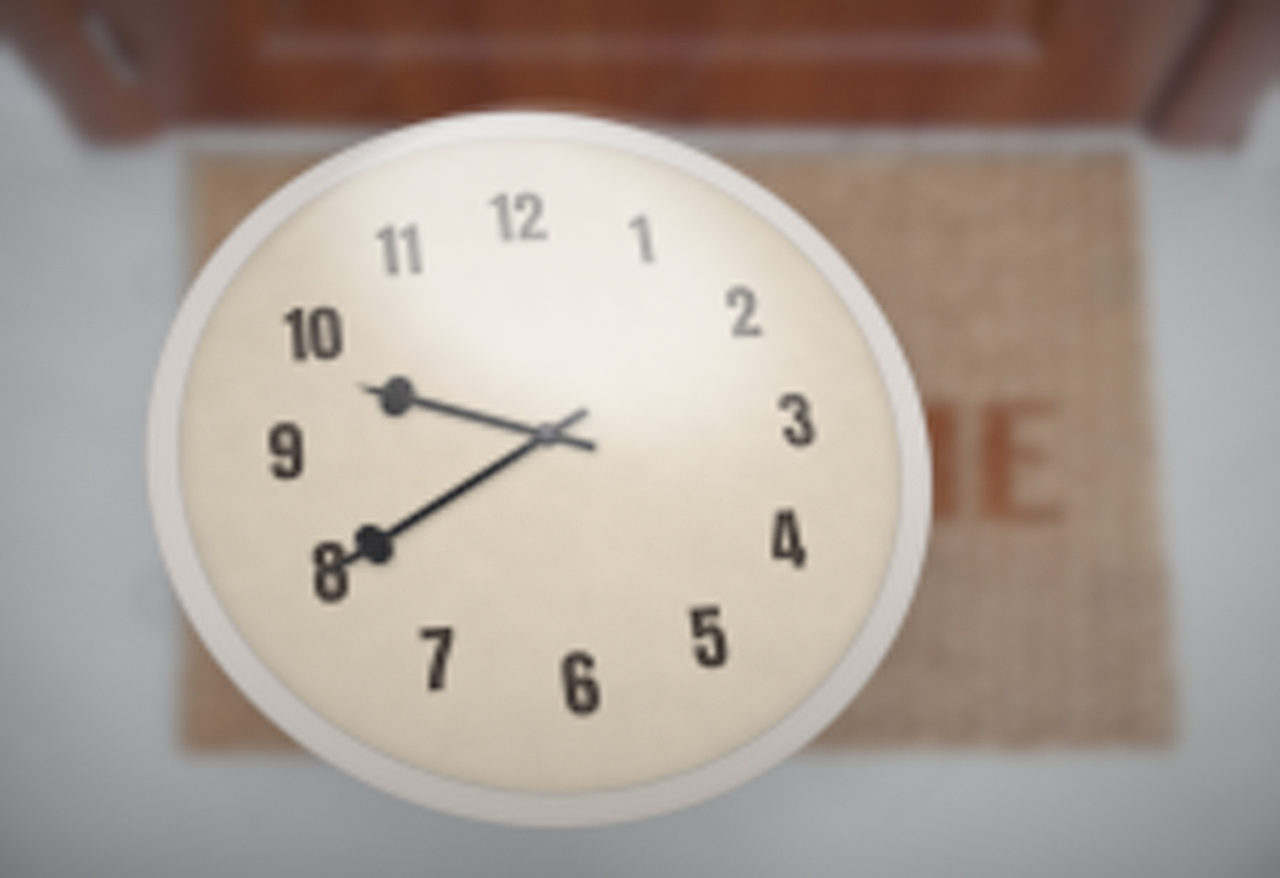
h=9 m=40
